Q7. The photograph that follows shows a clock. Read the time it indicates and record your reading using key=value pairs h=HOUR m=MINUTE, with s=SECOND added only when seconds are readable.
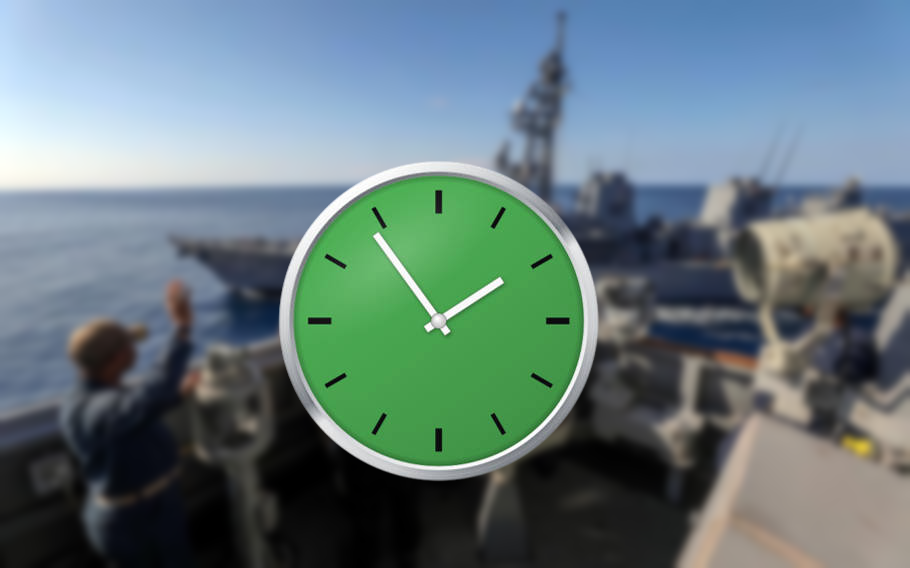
h=1 m=54
